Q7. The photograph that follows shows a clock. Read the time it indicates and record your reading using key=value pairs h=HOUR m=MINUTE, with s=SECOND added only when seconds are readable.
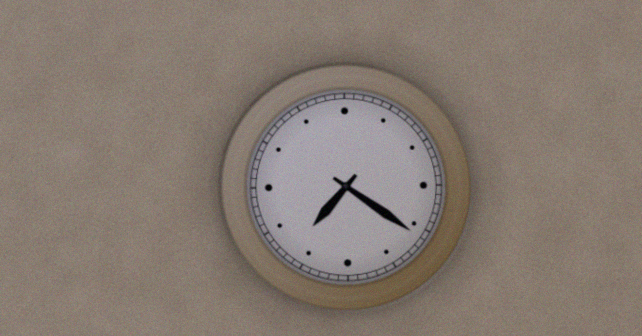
h=7 m=21
